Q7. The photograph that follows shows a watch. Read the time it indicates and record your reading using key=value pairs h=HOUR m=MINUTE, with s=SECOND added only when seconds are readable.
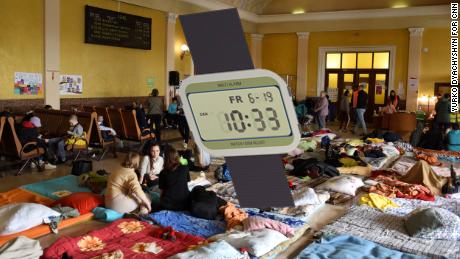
h=10 m=33
